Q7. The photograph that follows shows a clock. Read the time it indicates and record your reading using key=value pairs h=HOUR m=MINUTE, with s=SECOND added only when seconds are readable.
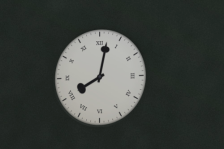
h=8 m=2
